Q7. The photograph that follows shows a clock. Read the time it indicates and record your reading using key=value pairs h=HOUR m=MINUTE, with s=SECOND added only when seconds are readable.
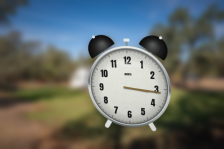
h=3 m=16
